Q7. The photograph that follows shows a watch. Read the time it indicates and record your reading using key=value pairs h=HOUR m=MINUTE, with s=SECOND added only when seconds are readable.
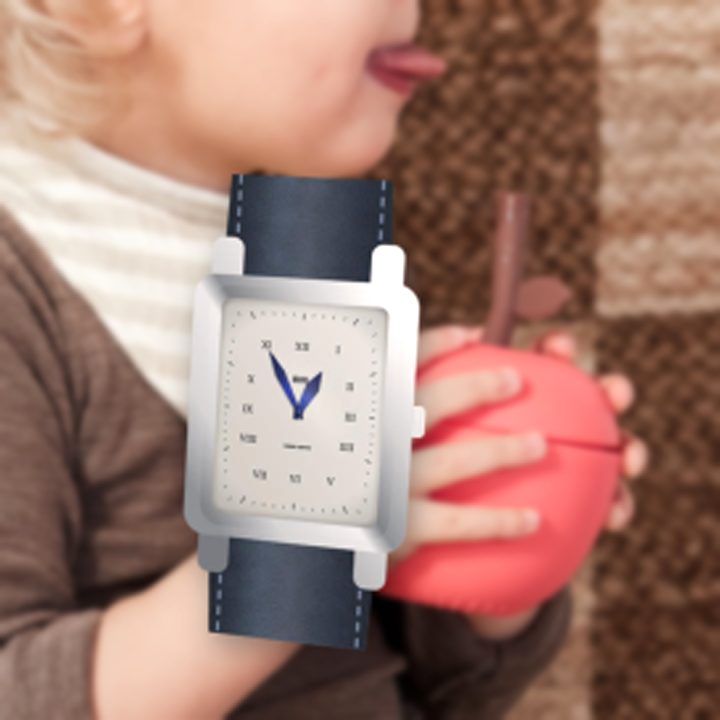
h=12 m=55
